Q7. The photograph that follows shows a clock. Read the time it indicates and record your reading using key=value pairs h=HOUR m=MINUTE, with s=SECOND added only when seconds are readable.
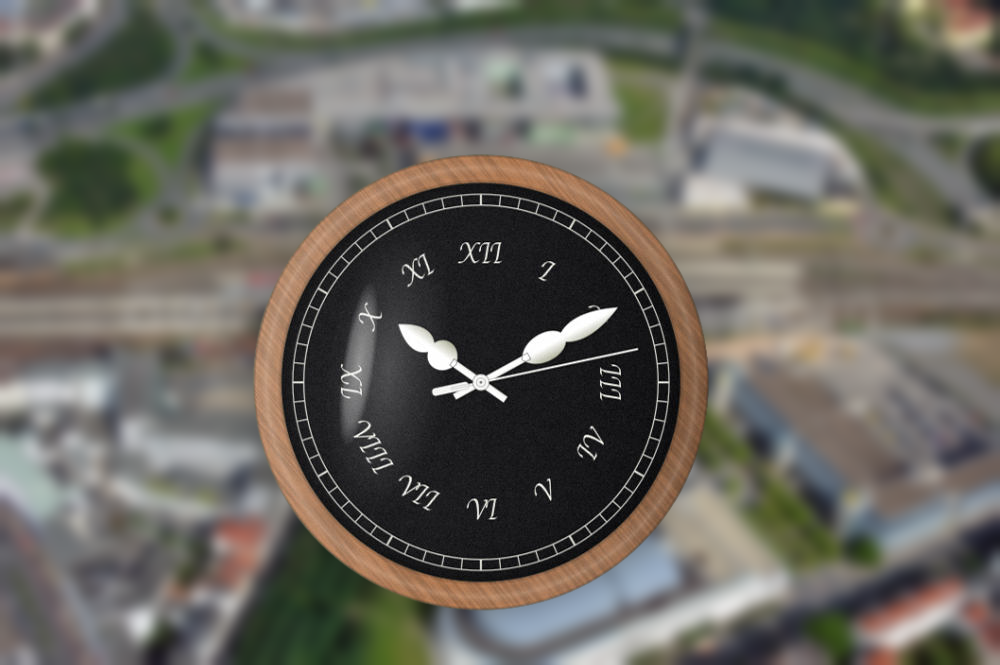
h=10 m=10 s=13
